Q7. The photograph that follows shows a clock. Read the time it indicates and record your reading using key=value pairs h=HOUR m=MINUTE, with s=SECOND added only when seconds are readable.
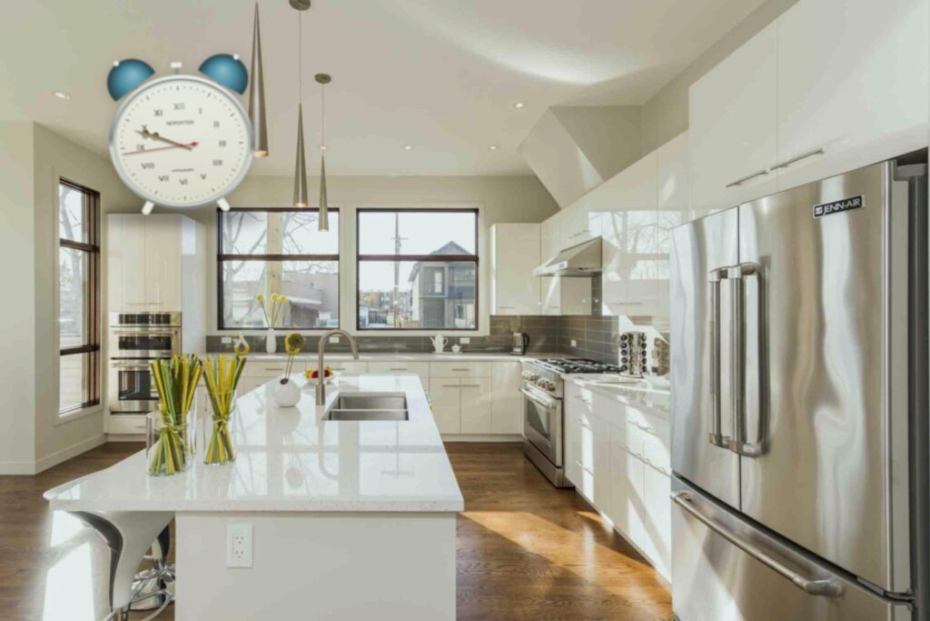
h=9 m=48 s=44
